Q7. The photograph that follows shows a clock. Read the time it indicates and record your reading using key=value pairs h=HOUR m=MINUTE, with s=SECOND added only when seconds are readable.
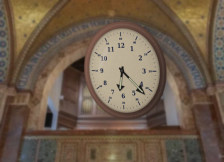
h=6 m=22
